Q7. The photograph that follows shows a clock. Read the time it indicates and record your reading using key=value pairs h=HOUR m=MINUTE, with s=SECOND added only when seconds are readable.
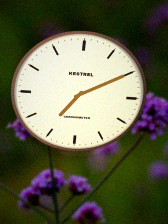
h=7 m=10
